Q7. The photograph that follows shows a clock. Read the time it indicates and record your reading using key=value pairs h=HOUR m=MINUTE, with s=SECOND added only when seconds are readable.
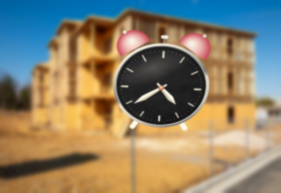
h=4 m=39
